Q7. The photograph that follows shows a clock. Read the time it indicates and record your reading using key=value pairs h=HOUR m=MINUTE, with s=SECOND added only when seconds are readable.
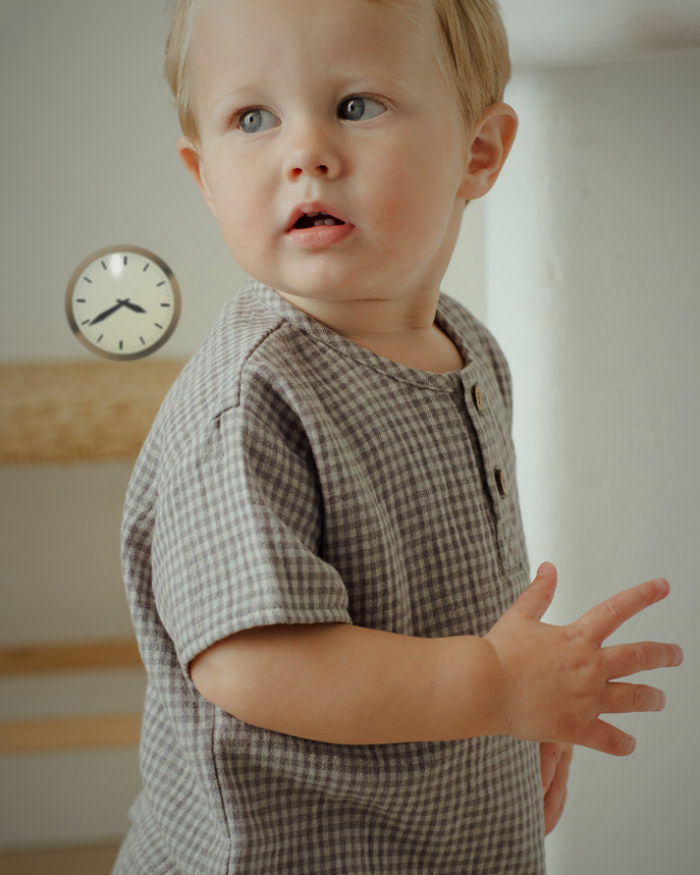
h=3 m=39
